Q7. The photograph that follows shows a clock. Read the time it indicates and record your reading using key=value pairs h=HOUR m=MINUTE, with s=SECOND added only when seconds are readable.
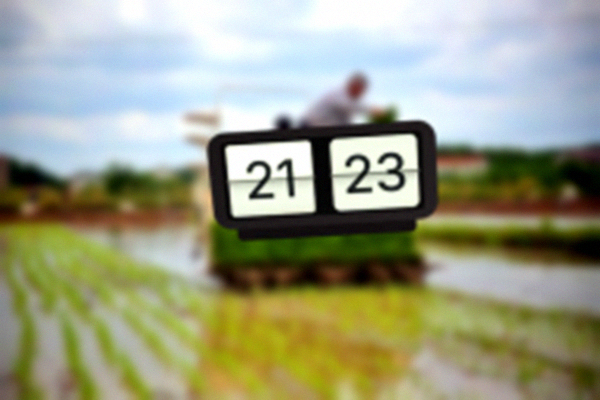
h=21 m=23
